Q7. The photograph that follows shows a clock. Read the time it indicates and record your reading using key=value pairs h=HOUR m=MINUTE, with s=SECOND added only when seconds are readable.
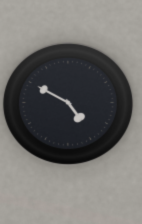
h=4 m=50
